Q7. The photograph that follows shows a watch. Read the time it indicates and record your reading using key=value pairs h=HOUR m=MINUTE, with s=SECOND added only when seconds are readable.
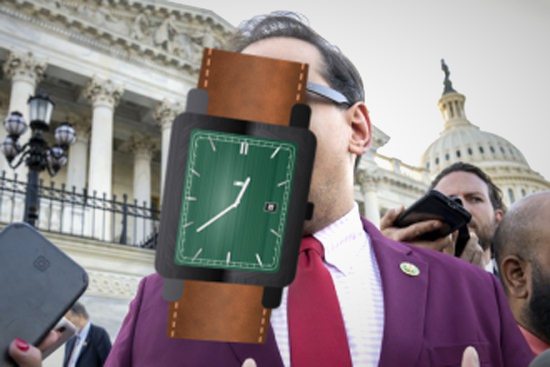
h=12 m=38
